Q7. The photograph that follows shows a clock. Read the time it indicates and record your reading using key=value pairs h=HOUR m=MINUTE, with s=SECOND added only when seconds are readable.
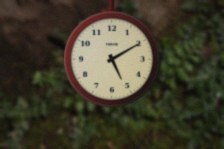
h=5 m=10
